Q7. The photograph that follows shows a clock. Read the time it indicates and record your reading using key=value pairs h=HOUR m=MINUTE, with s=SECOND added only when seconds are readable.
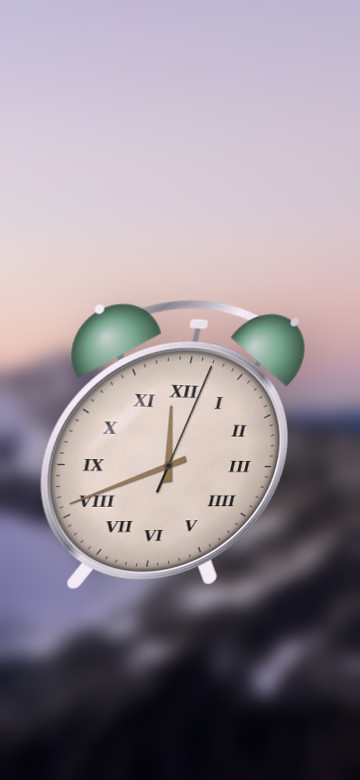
h=11 m=41 s=2
